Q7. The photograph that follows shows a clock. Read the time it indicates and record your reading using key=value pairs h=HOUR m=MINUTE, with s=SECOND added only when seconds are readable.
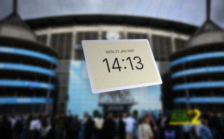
h=14 m=13
